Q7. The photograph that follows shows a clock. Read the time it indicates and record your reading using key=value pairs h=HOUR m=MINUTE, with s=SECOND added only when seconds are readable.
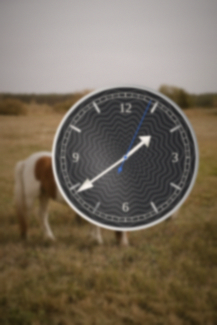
h=1 m=39 s=4
